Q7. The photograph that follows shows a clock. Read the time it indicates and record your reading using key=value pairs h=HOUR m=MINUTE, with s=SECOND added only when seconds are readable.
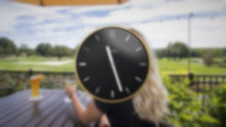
h=11 m=27
